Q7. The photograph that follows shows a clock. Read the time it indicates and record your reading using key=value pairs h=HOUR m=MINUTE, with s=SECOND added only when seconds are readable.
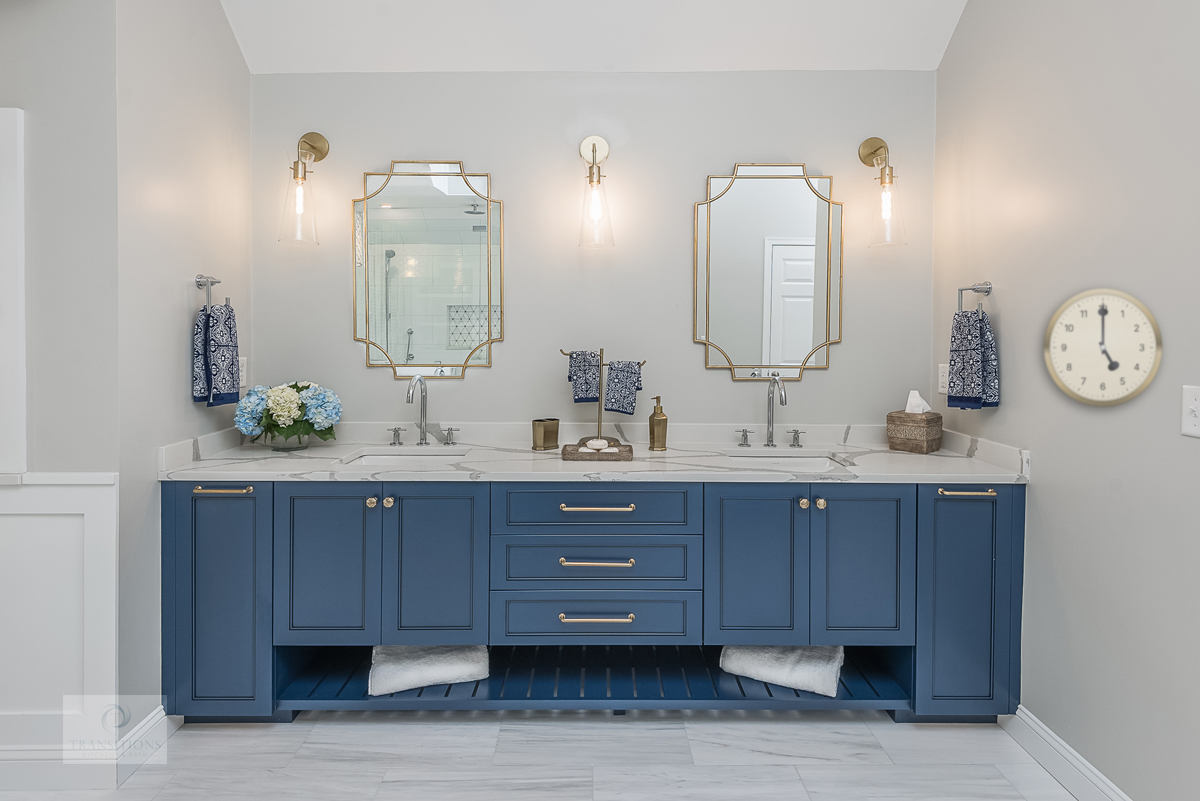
h=5 m=0
